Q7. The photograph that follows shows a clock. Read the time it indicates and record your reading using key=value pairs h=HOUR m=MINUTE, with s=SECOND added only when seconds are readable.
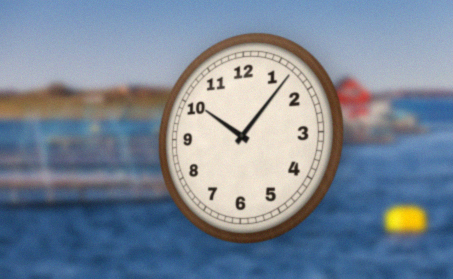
h=10 m=7
